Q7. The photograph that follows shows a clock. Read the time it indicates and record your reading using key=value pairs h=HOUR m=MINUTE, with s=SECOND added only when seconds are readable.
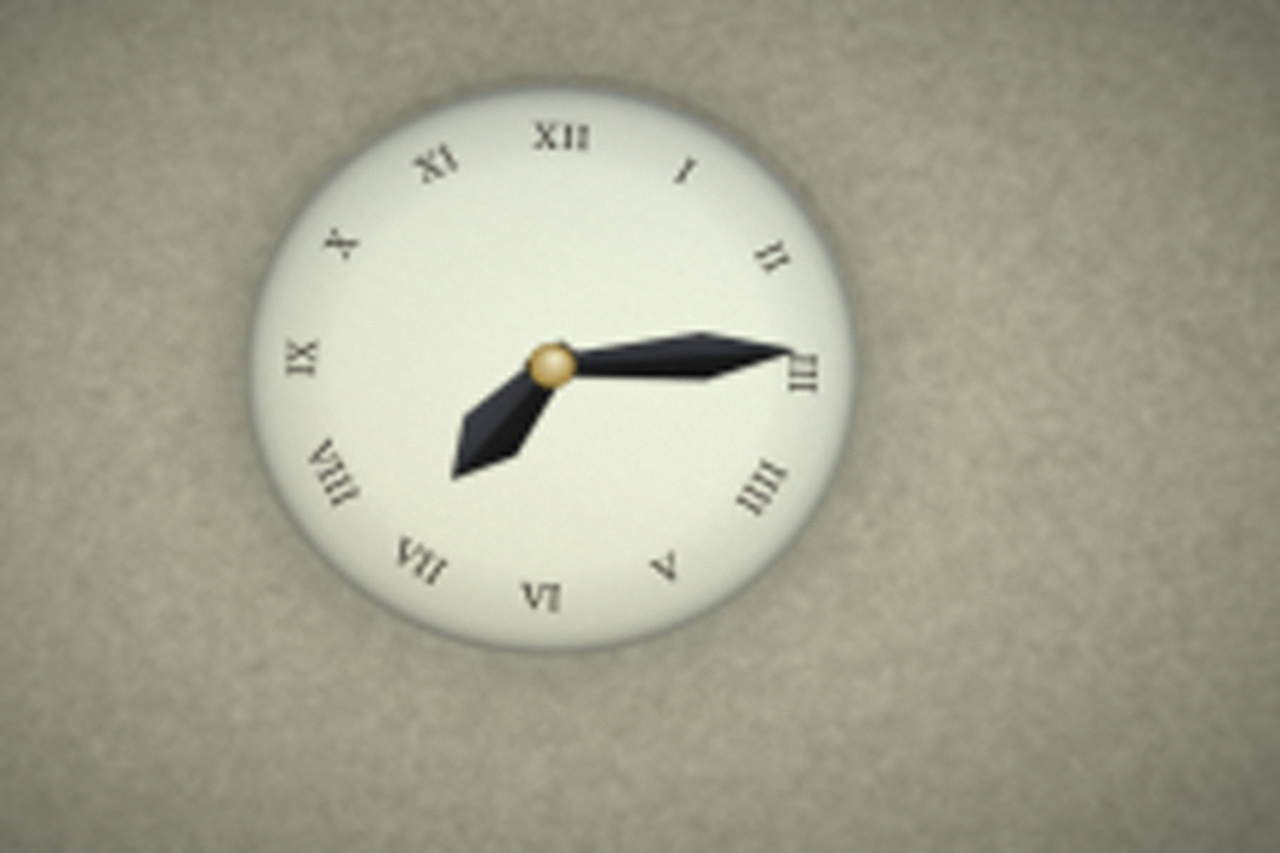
h=7 m=14
